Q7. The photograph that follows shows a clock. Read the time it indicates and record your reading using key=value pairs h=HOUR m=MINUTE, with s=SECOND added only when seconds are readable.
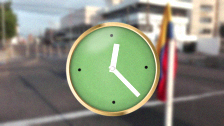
h=12 m=23
